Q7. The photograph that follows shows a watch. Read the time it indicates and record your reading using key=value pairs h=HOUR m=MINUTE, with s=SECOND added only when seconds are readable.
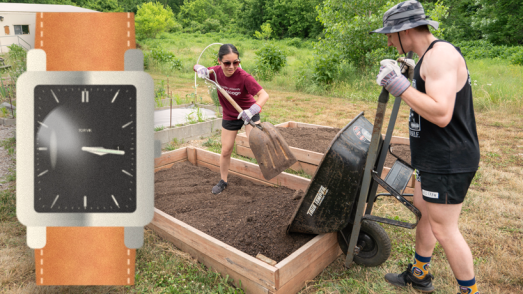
h=3 m=16
